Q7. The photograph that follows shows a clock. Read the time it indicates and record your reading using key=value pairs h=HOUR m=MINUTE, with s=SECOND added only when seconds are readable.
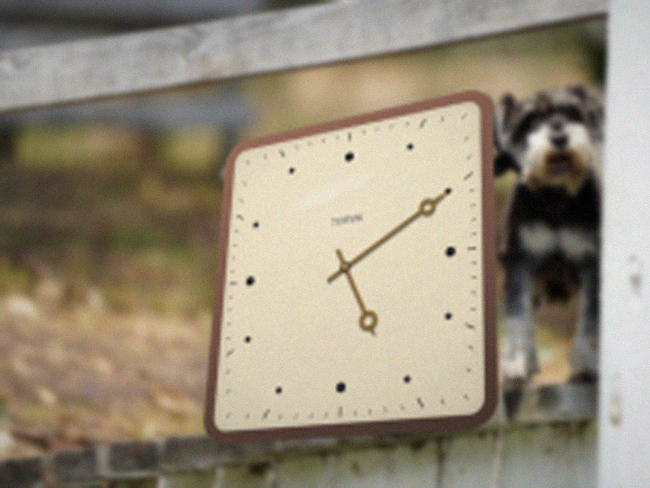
h=5 m=10
